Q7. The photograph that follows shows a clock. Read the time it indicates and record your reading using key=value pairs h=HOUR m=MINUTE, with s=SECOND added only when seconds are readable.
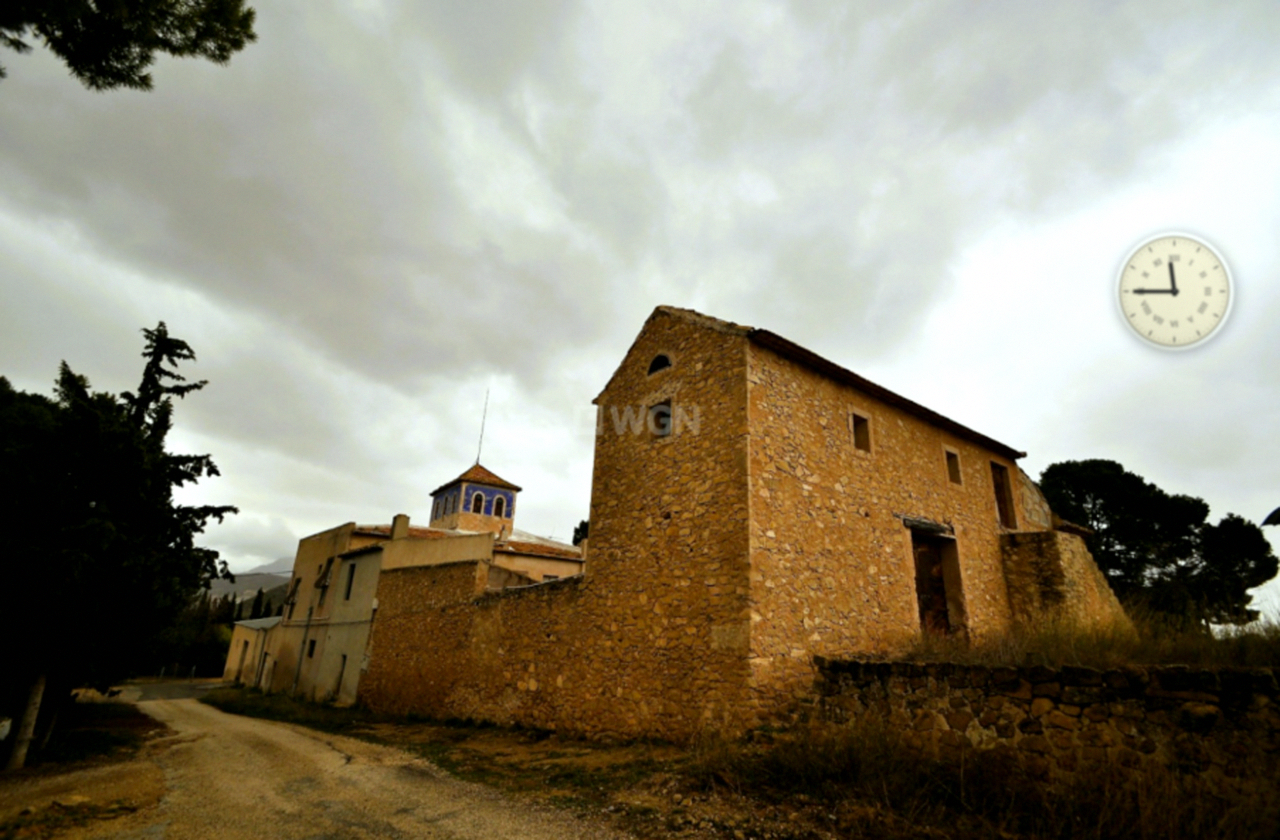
h=11 m=45
